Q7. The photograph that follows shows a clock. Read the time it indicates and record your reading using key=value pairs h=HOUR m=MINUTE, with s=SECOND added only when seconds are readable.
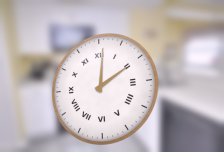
h=2 m=1
